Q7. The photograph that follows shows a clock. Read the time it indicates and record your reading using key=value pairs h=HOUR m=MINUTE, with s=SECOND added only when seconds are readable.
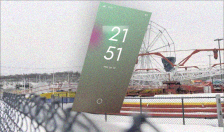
h=21 m=51
